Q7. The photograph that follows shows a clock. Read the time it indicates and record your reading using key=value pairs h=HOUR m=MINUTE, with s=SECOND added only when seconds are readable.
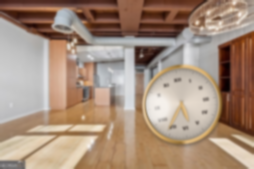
h=5 m=36
